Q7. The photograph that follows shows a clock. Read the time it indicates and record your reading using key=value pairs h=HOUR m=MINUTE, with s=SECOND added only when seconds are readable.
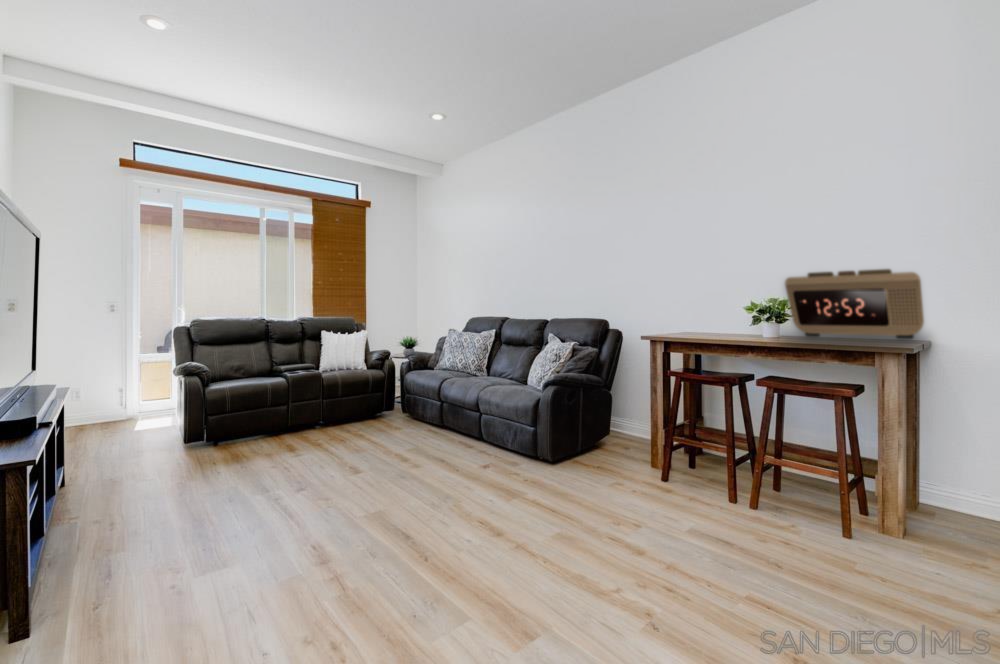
h=12 m=52
